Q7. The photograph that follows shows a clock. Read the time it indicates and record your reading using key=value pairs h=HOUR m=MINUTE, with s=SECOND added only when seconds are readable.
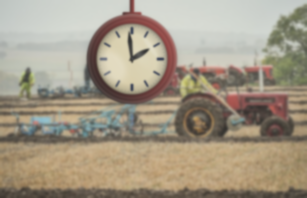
h=1 m=59
